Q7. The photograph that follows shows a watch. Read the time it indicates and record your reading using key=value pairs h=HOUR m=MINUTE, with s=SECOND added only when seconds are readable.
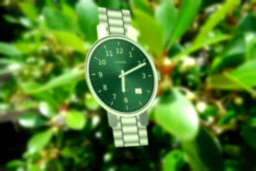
h=6 m=11
